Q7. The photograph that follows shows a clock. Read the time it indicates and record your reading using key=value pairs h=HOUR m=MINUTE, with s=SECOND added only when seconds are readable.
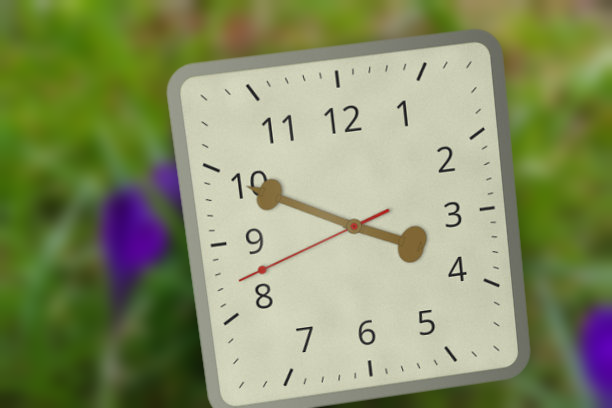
h=3 m=49 s=42
